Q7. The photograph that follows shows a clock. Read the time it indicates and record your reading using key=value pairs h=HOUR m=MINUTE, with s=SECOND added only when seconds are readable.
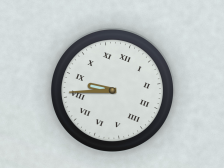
h=8 m=41
